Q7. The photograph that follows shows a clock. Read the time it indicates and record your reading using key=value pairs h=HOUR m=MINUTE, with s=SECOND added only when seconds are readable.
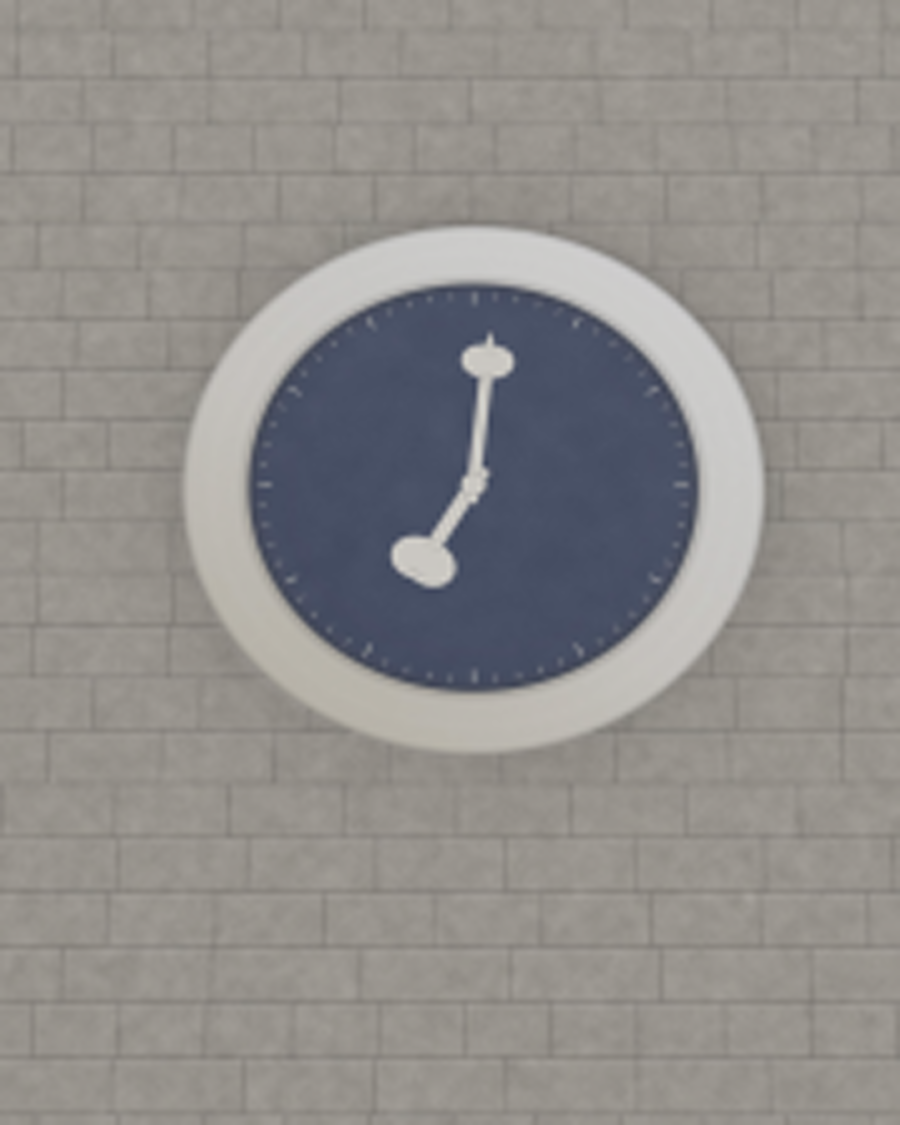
h=7 m=1
